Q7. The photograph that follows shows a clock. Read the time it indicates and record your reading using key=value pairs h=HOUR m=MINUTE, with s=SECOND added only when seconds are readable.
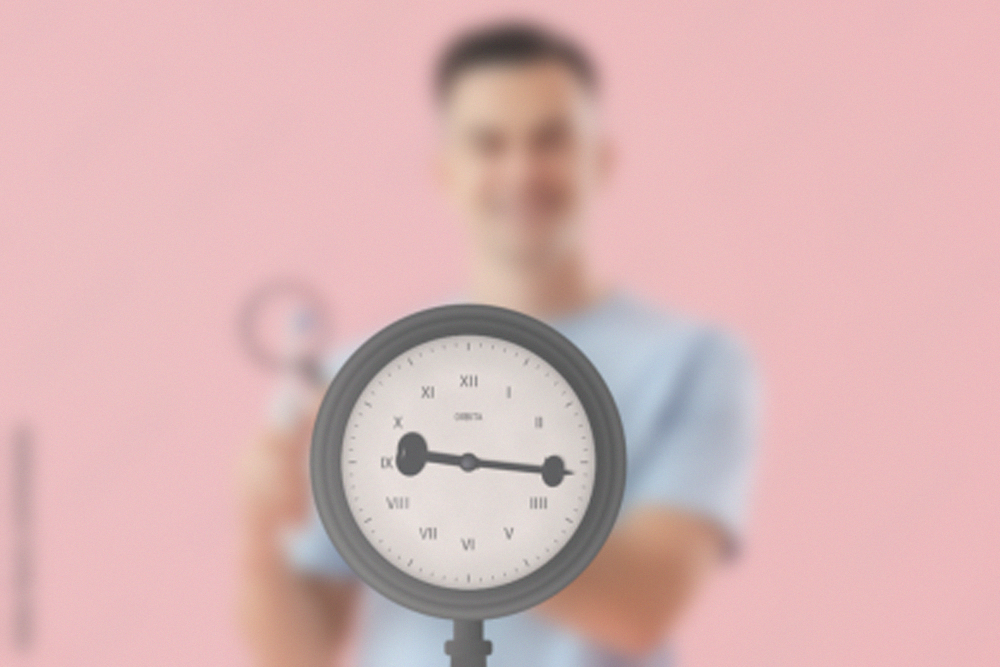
h=9 m=16
